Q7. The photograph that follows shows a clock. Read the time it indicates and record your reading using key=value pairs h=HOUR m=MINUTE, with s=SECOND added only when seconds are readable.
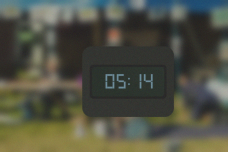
h=5 m=14
